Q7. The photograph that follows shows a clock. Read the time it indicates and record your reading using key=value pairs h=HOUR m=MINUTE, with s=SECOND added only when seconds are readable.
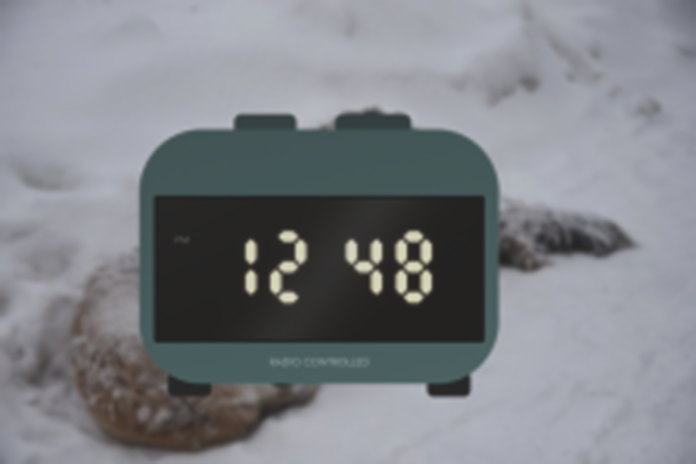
h=12 m=48
